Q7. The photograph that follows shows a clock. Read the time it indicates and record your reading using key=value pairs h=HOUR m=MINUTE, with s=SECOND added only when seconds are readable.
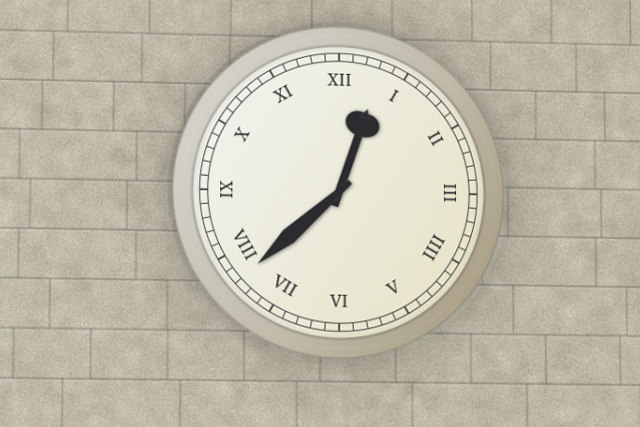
h=12 m=38
